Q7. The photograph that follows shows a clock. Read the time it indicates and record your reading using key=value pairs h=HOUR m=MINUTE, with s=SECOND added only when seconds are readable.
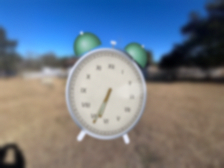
h=6 m=34
